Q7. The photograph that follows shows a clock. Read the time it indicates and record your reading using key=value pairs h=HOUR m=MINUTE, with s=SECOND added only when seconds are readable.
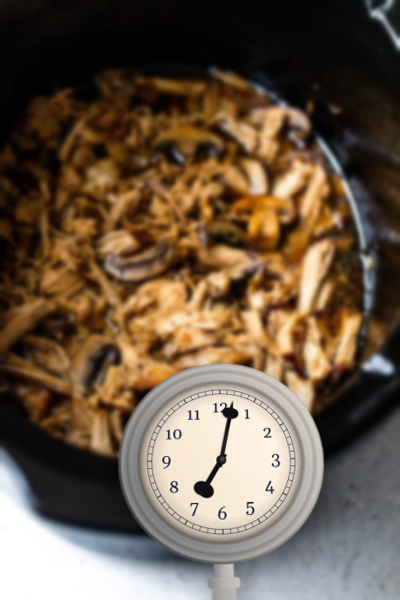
h=7 m=2
